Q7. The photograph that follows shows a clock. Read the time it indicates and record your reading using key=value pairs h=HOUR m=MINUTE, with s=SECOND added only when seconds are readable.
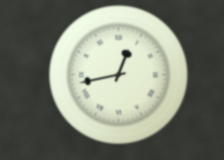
h=12 m=43
